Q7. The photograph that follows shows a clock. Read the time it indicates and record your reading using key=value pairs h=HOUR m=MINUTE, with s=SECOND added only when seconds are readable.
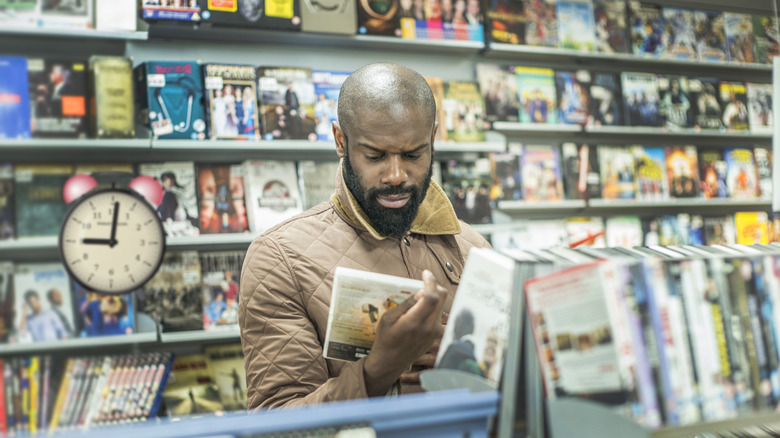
h=9 m=1
